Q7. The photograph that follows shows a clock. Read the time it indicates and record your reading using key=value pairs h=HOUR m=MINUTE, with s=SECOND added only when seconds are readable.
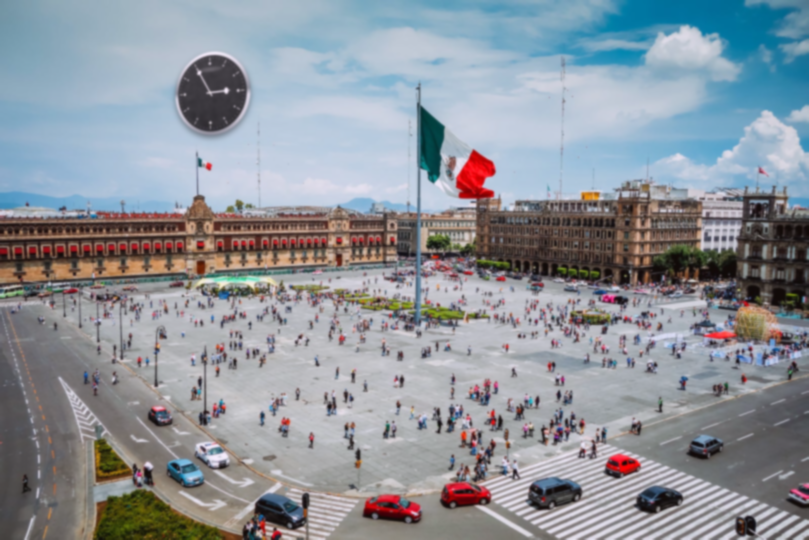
h=2 m=55
